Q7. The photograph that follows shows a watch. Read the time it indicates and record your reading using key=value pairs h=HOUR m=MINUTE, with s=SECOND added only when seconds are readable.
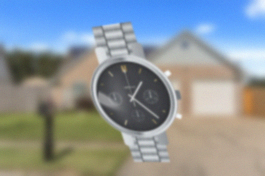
h=1 m=23
